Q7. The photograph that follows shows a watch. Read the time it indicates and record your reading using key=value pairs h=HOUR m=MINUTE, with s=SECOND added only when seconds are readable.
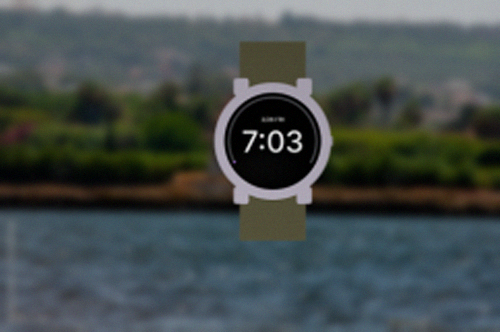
h=7 m=3
